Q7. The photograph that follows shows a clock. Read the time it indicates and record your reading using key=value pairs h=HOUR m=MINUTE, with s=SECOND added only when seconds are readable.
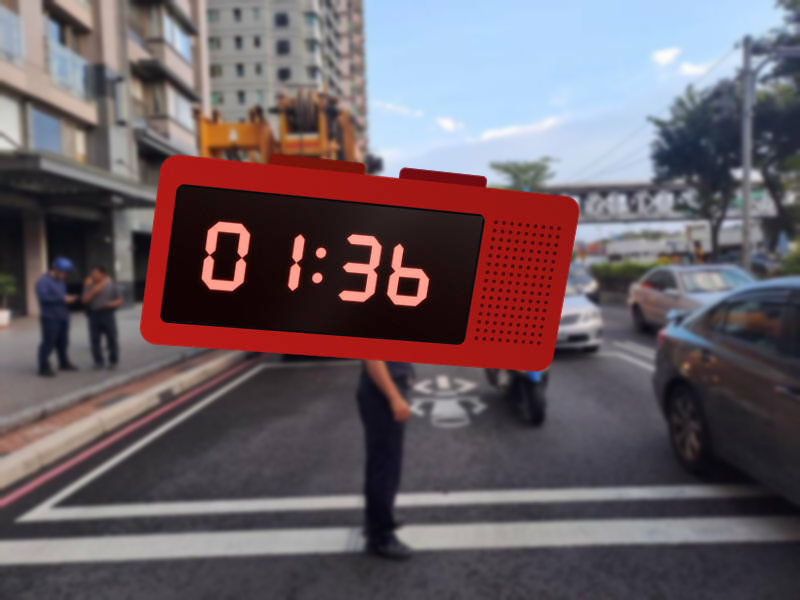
h=1 m=36
